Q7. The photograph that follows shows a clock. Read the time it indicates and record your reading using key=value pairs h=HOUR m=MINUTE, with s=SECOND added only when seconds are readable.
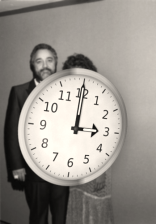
h=3 m=0
